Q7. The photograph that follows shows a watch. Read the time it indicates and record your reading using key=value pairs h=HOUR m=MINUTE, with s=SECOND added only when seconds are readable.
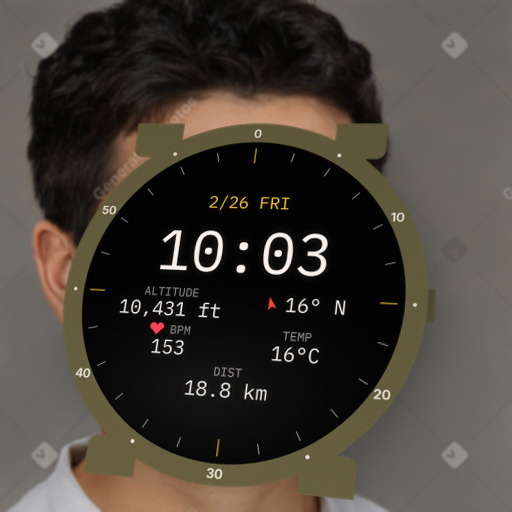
h=10 m=3
